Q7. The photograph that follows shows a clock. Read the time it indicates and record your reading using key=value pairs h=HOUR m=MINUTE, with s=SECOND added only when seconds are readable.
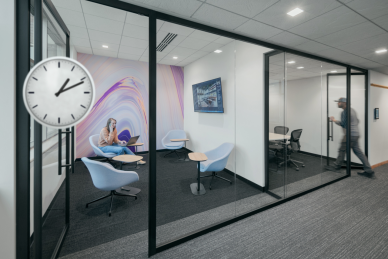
h=1 m=11
